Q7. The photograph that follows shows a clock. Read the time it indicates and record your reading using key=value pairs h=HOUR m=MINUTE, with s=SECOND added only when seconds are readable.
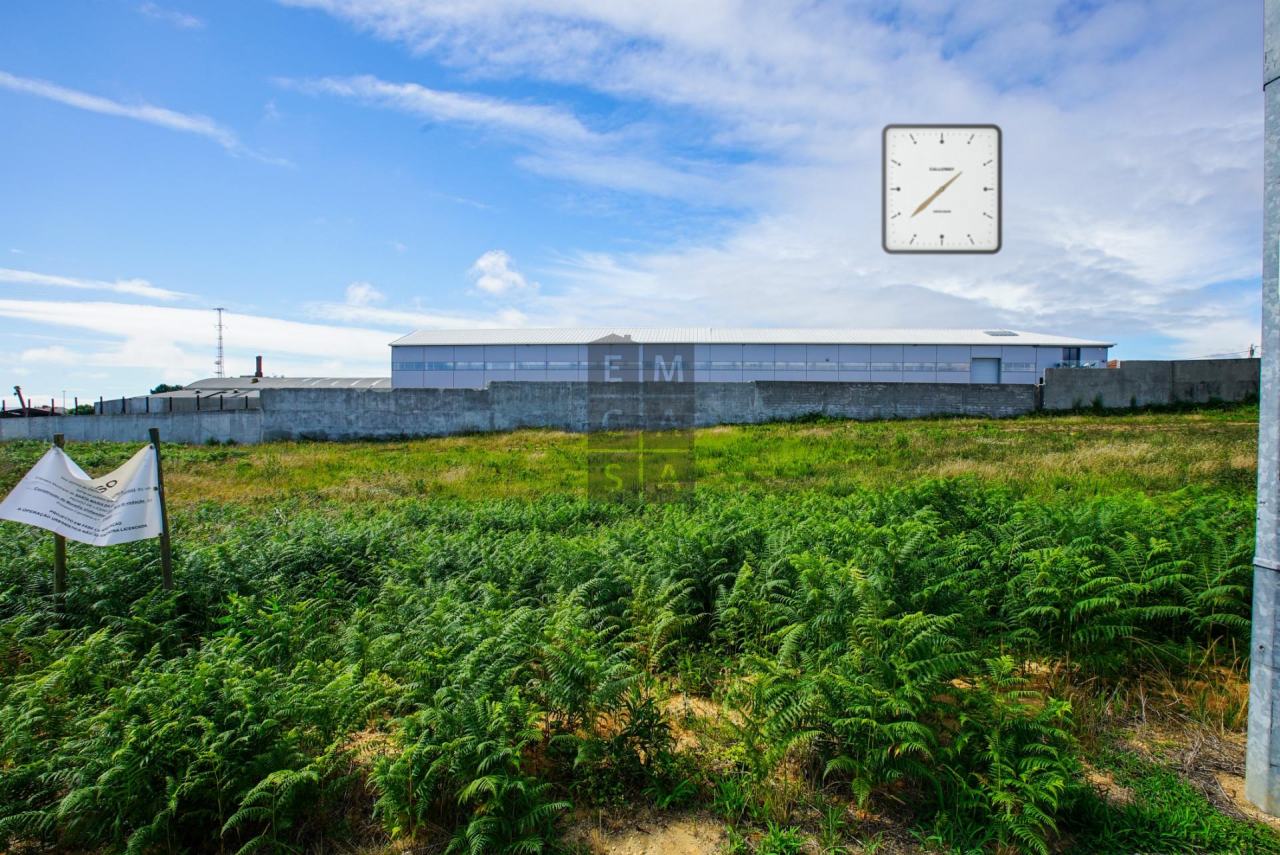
h=1 m=38
